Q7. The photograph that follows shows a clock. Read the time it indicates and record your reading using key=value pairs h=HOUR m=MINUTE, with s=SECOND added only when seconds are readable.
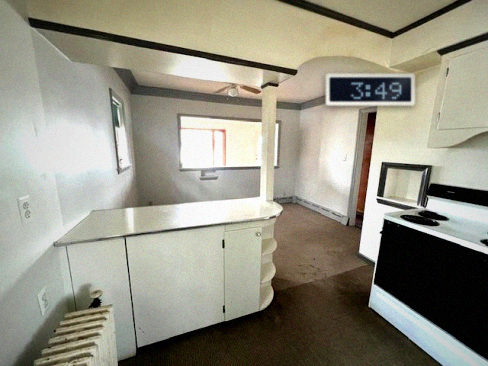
h=3 m=49
